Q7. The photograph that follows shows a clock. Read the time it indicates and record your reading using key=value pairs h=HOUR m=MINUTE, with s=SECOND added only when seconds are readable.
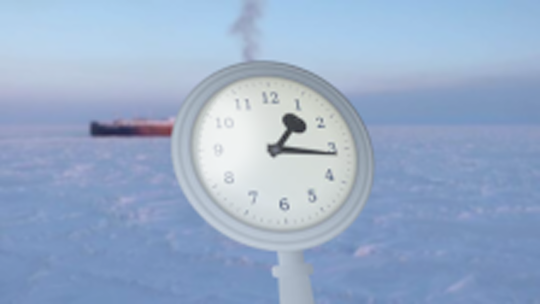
h=1 m=16
